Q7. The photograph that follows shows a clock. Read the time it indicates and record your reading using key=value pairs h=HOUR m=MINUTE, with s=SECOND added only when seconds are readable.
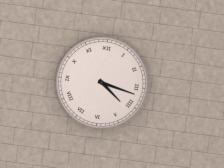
h=4 m=17
